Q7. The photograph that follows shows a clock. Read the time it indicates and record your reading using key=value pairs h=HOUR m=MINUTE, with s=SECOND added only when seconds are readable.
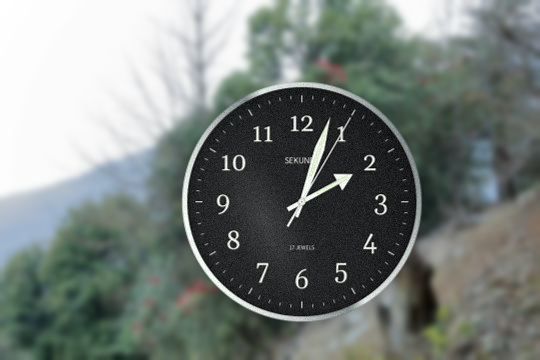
h=2 m=3 s=5
